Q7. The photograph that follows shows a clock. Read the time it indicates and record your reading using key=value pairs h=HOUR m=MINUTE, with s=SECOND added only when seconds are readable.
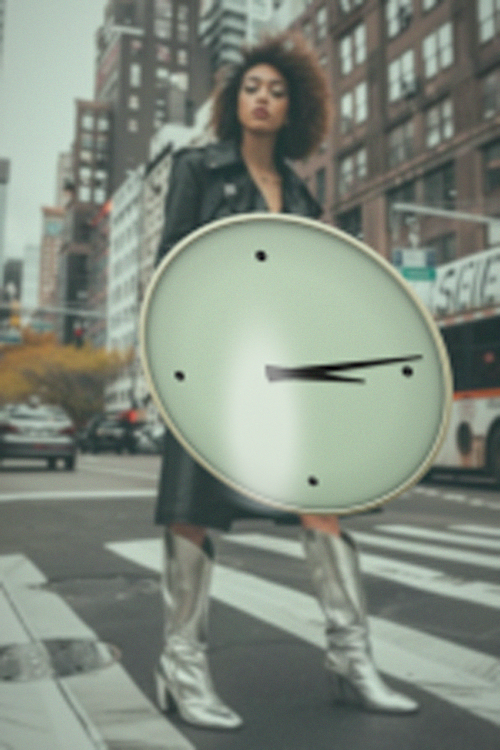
h=3 m=14
